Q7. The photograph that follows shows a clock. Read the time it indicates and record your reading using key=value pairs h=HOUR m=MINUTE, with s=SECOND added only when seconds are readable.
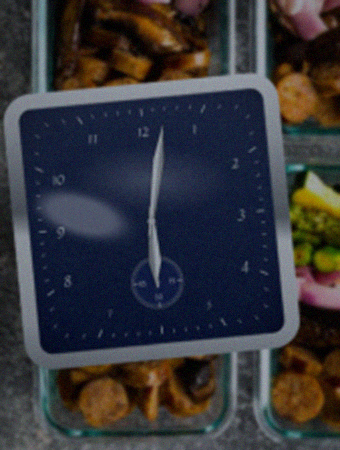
h=6 m=2
